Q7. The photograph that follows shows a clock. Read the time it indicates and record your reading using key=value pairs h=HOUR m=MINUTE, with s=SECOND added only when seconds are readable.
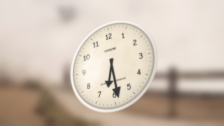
h=6 m=29
